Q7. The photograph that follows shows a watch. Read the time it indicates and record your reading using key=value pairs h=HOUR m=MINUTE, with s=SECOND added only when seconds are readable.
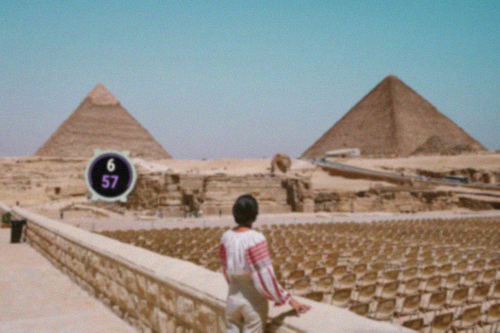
h=6 m=57
